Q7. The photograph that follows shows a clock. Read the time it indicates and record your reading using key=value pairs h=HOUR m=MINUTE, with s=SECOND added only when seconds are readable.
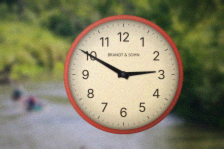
h=2 m=50
